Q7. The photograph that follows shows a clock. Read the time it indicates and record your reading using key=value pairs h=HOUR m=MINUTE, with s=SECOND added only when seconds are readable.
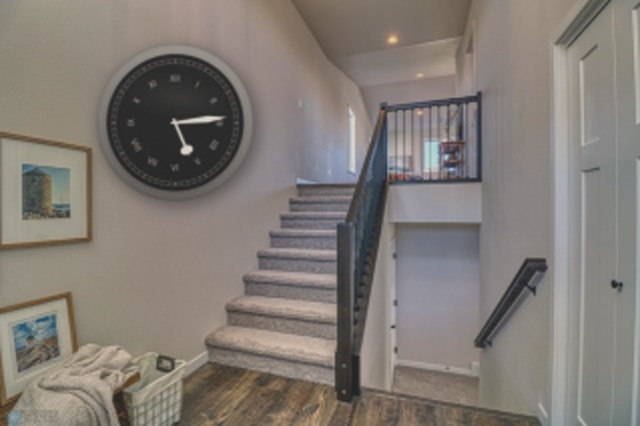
h=5 m=14
